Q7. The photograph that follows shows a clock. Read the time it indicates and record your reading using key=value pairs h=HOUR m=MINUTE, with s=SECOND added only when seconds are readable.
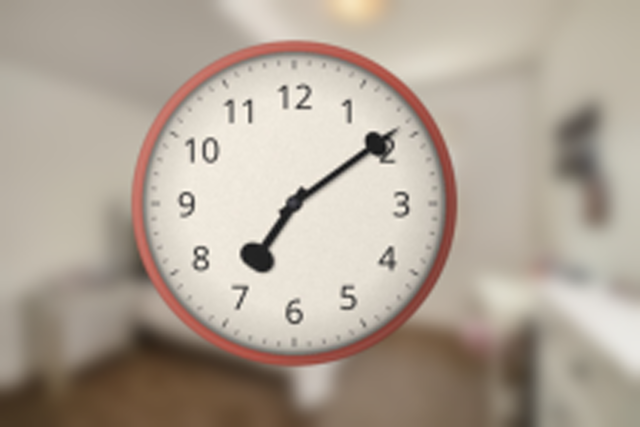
h=7 m=9
